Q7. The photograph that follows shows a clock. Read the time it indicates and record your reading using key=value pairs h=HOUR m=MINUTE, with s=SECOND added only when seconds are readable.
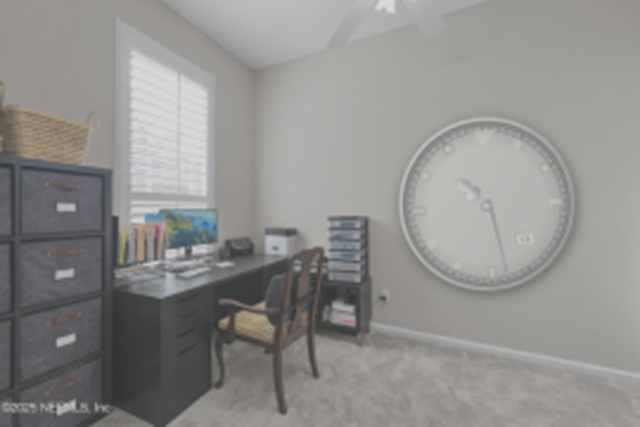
h=10 m=28
